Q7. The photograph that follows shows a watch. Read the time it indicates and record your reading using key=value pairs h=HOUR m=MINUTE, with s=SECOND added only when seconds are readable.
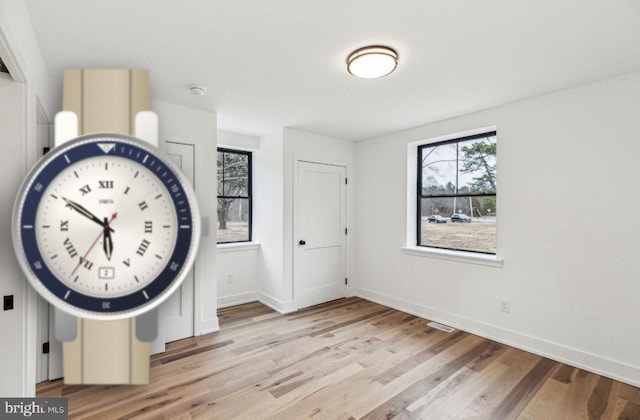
h=5 m=50 s=36
